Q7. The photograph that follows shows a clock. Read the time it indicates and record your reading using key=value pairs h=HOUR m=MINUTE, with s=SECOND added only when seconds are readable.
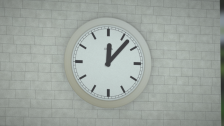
h=12 m=7
